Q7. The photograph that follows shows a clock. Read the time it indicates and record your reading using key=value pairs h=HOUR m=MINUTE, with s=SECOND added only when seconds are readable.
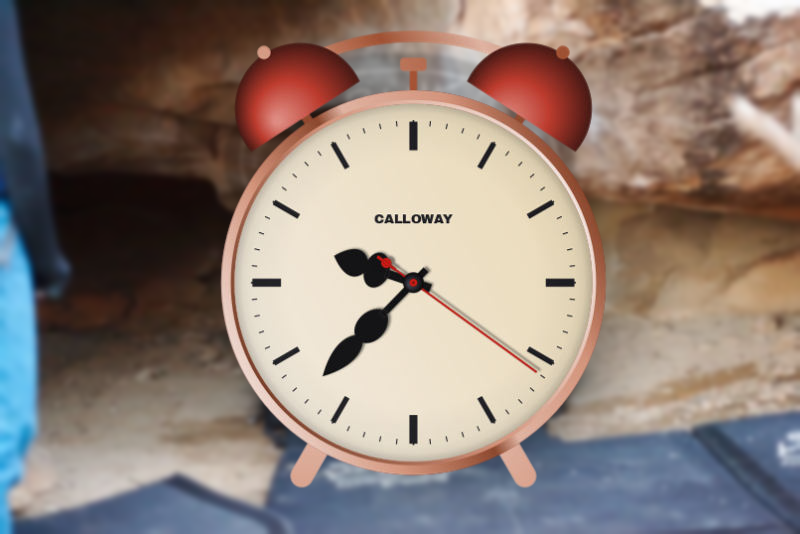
h=9 m=37 s=21
